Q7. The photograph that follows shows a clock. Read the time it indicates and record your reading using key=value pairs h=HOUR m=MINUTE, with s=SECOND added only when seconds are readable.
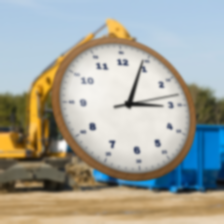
h=3 m=4 s=13
